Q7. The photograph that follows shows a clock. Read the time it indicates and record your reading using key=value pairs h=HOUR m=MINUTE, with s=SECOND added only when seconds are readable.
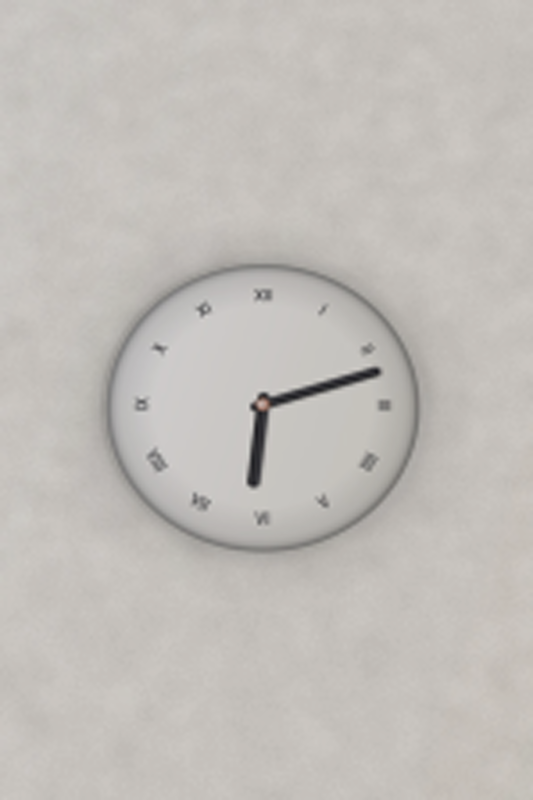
h=6 m=12
